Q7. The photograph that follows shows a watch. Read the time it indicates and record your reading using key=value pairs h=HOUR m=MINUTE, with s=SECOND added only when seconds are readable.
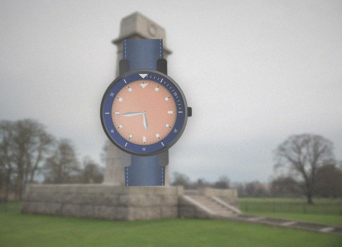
h=5 m=44
